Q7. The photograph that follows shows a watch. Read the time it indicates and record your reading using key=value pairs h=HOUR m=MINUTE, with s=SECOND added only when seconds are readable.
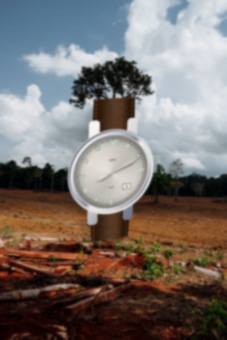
h=8 m=11
